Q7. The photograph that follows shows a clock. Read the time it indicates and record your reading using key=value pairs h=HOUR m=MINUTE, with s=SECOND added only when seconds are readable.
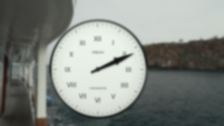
h=2 m=11
